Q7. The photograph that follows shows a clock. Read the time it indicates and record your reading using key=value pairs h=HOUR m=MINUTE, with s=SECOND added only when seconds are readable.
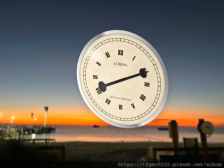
h=8 m=11
